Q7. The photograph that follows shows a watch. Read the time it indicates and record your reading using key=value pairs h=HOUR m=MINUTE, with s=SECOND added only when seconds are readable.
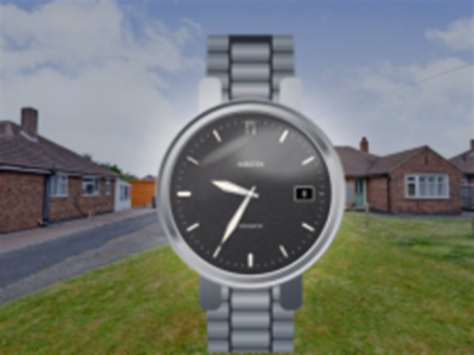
h=9 m=35
